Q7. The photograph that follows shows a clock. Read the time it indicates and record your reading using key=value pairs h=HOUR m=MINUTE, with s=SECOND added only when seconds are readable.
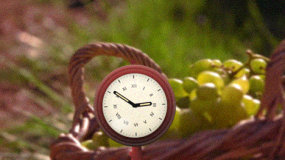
h=2 m=51
